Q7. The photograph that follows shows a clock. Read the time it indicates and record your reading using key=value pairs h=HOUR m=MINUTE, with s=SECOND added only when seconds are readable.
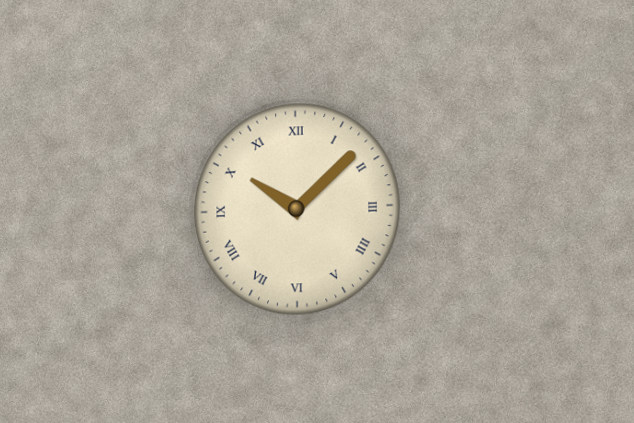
h=10 m=8
